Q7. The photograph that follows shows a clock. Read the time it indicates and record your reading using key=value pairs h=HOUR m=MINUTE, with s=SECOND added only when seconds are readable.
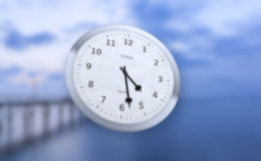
h=4 m=28
